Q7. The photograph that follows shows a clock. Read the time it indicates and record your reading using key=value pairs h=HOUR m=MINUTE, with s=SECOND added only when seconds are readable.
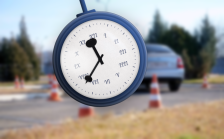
h=11 m=38
